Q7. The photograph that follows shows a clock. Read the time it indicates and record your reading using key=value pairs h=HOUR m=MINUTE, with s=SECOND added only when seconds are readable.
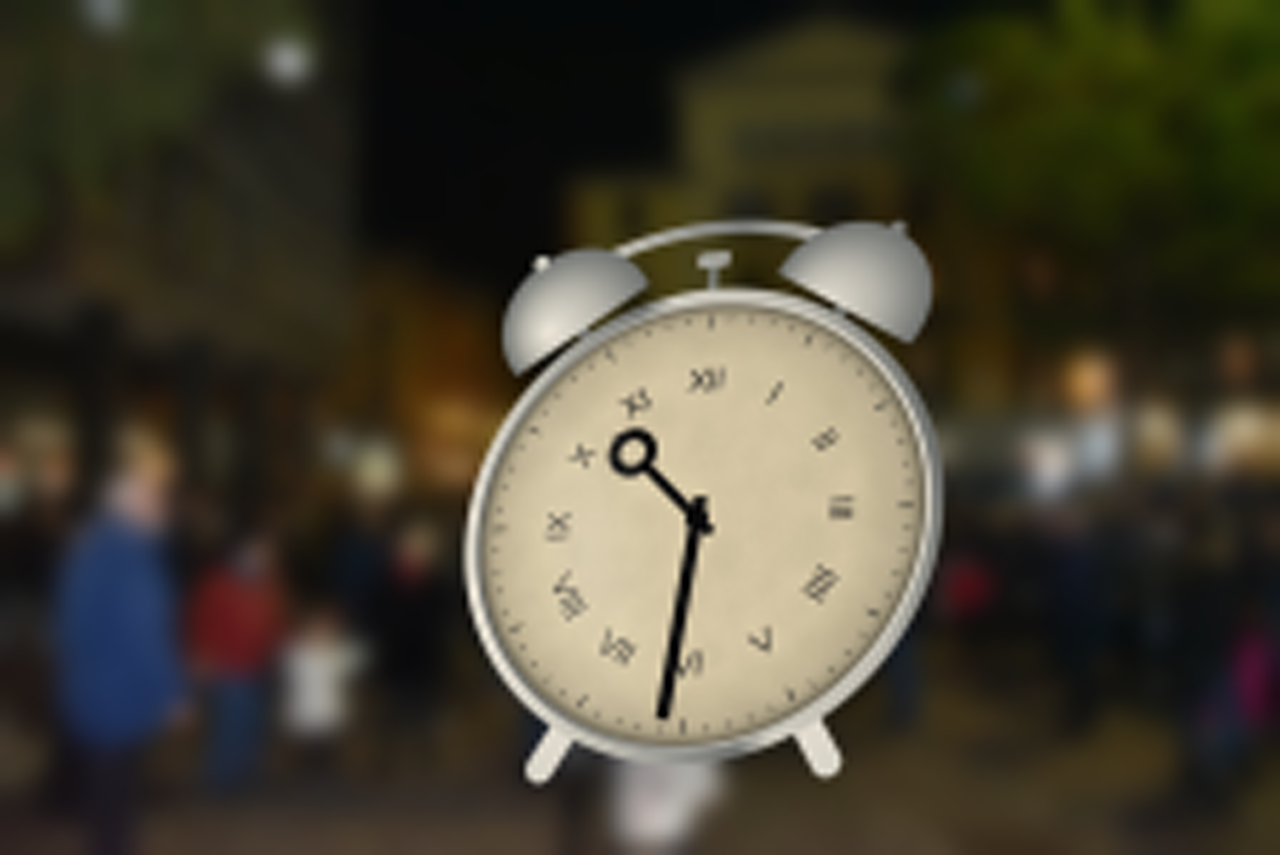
h=10 m=31
